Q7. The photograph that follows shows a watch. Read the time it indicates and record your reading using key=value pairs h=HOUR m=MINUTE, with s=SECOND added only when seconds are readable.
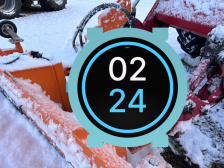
h=2 m=24
